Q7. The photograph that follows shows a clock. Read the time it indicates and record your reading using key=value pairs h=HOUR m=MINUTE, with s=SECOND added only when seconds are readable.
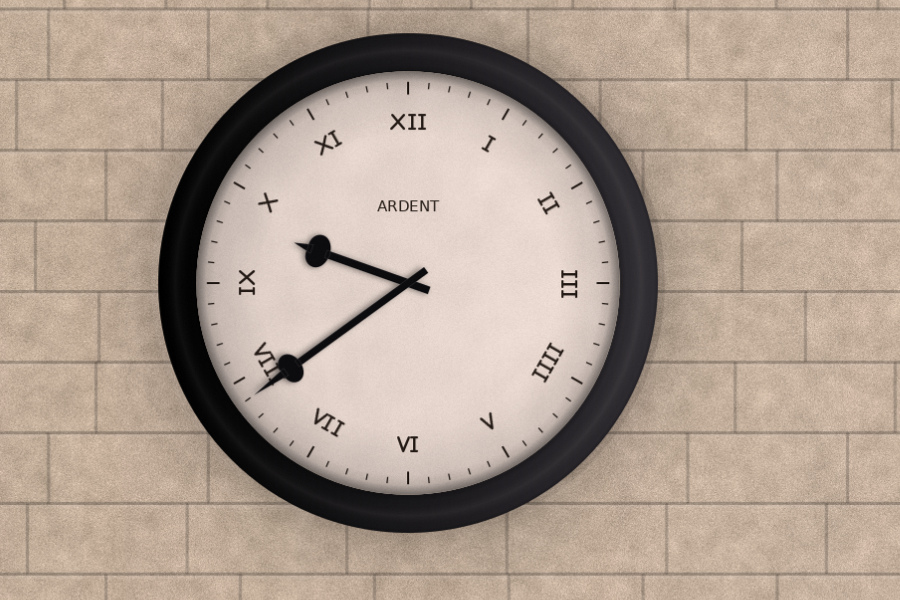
h=9 m=39
